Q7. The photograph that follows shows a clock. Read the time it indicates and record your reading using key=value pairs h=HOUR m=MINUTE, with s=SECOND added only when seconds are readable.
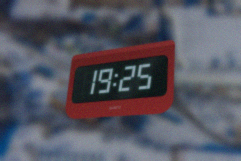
h=19 m=25
